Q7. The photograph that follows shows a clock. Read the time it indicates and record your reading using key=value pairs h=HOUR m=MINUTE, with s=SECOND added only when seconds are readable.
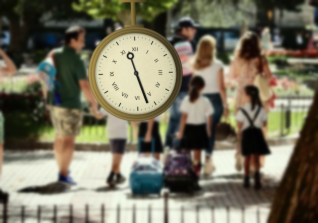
h=11 m=27
